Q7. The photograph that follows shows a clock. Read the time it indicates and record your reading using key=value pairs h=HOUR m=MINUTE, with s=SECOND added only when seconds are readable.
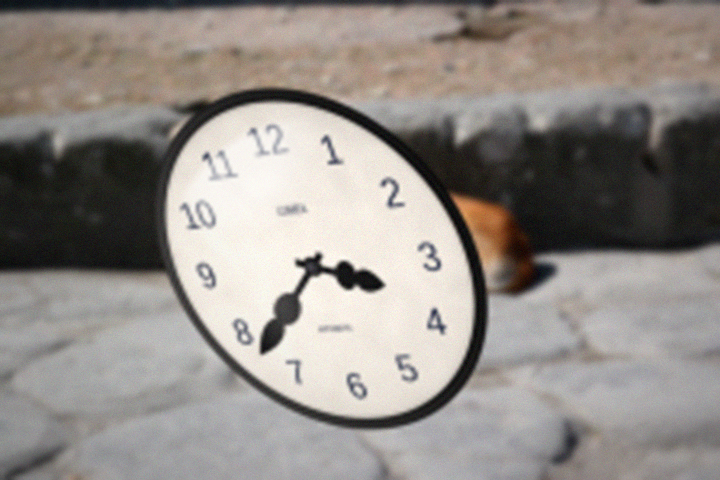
h=3 m=38
